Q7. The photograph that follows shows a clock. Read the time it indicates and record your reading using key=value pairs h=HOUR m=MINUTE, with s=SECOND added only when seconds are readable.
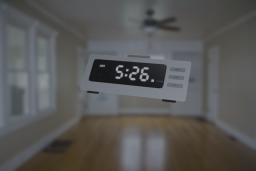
h=5 m=26
